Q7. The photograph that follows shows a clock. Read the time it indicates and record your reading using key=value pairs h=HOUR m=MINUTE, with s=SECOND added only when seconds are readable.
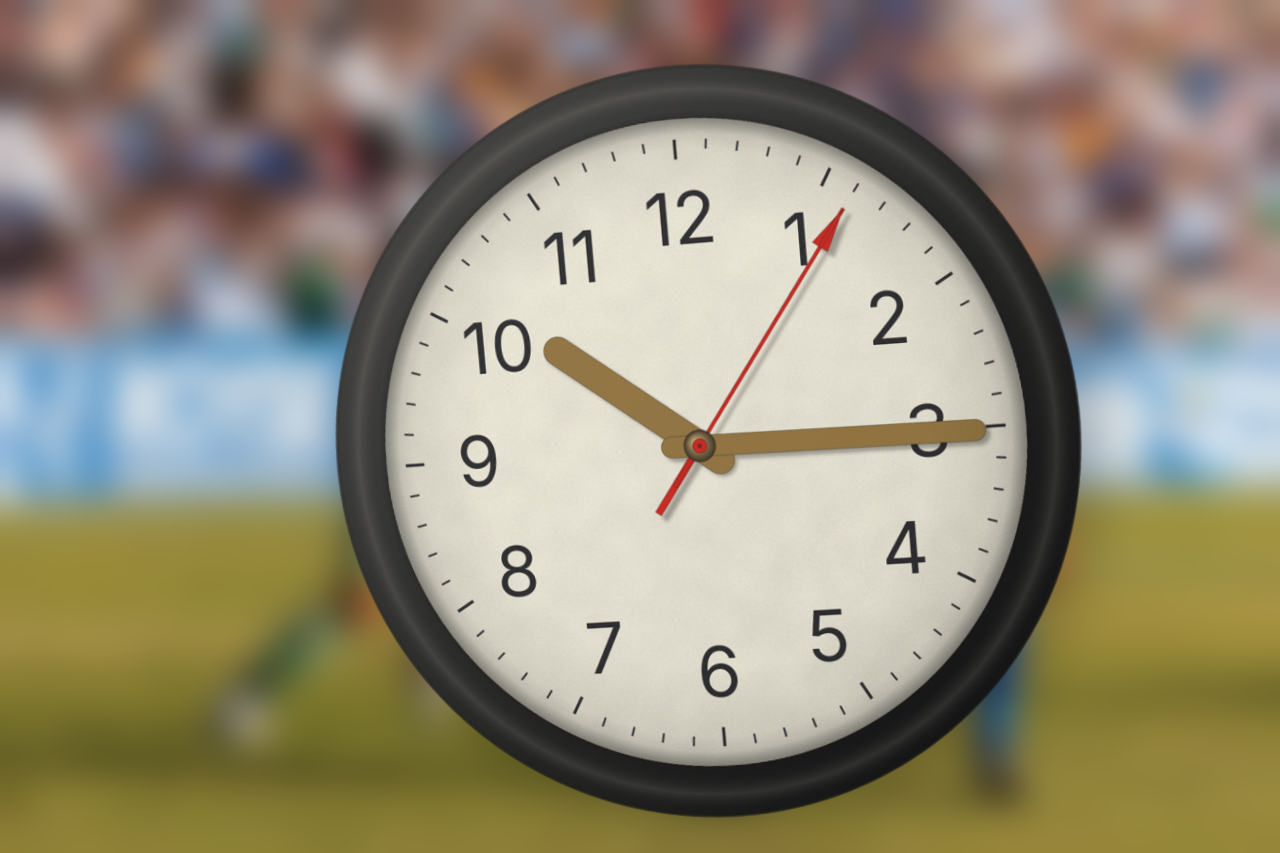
h=10 m=15 s=6
